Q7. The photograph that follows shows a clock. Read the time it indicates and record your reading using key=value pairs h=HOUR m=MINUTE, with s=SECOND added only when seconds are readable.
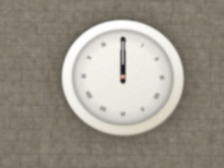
h=12 m=0
